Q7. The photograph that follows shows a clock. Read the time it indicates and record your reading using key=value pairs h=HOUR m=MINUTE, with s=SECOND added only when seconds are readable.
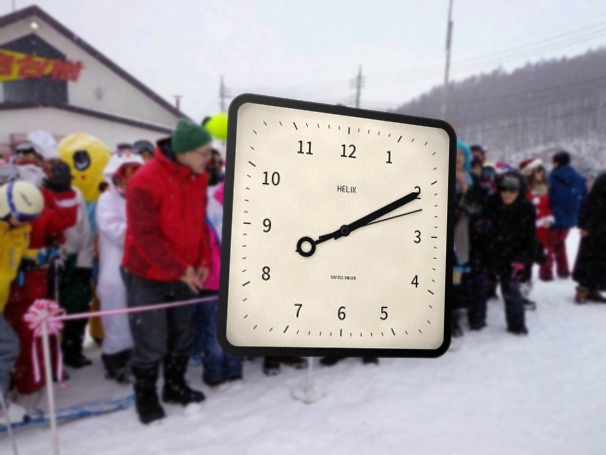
h=8 m=10 s=12
